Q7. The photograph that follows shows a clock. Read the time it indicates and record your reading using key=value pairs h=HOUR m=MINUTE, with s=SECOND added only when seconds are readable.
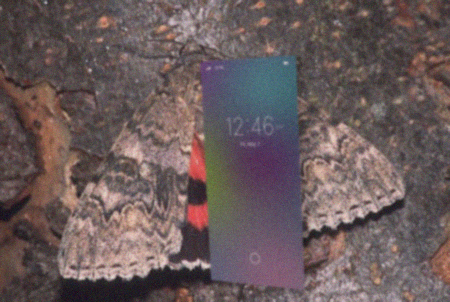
h=12 m=46
